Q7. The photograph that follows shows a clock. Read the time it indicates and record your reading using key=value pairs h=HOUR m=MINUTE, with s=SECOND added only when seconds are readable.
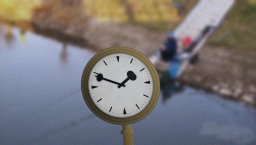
h=1 m=49
